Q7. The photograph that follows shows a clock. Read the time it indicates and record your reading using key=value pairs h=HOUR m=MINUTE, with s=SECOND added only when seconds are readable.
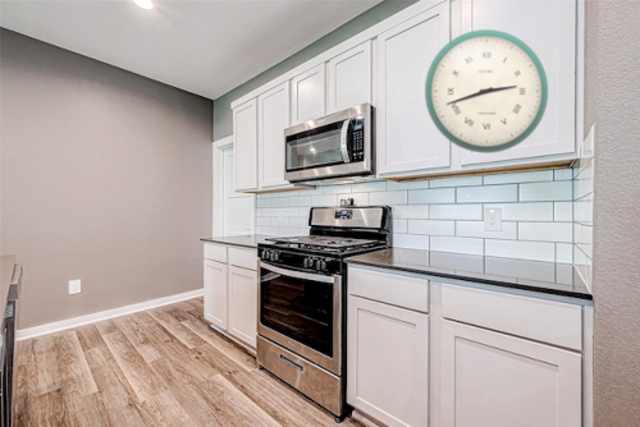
h=2 m=42
